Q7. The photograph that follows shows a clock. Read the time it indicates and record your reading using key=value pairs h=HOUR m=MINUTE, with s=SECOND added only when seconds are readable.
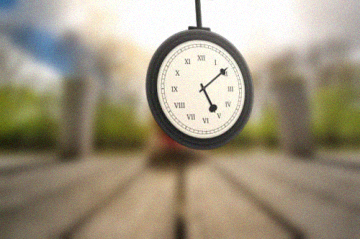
h=5 m=9
